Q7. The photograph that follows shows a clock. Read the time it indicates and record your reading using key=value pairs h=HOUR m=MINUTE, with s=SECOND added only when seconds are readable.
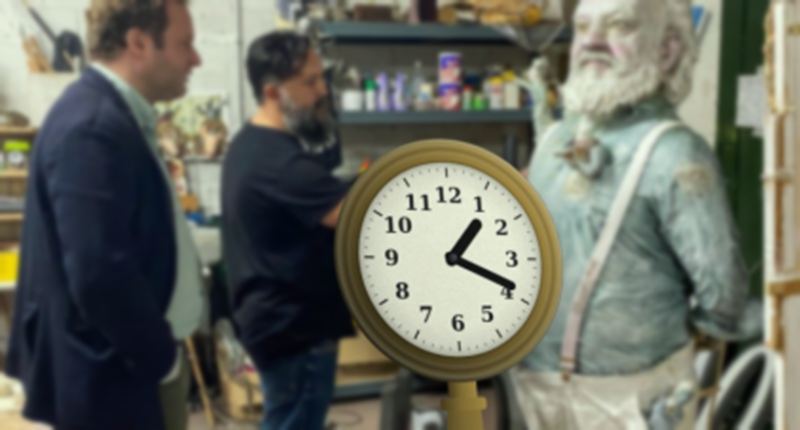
h=1 m=19
